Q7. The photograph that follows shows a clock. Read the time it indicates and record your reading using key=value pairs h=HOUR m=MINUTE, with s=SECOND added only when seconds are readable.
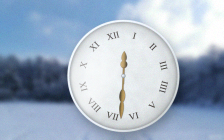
h=12 m=33
